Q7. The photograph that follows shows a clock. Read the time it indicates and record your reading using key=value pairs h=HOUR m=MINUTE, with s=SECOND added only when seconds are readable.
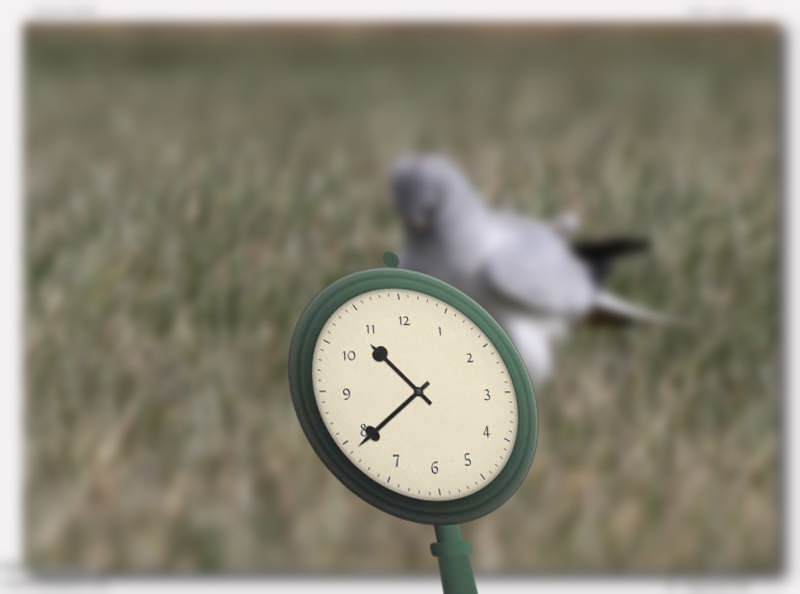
h=10 m=39
